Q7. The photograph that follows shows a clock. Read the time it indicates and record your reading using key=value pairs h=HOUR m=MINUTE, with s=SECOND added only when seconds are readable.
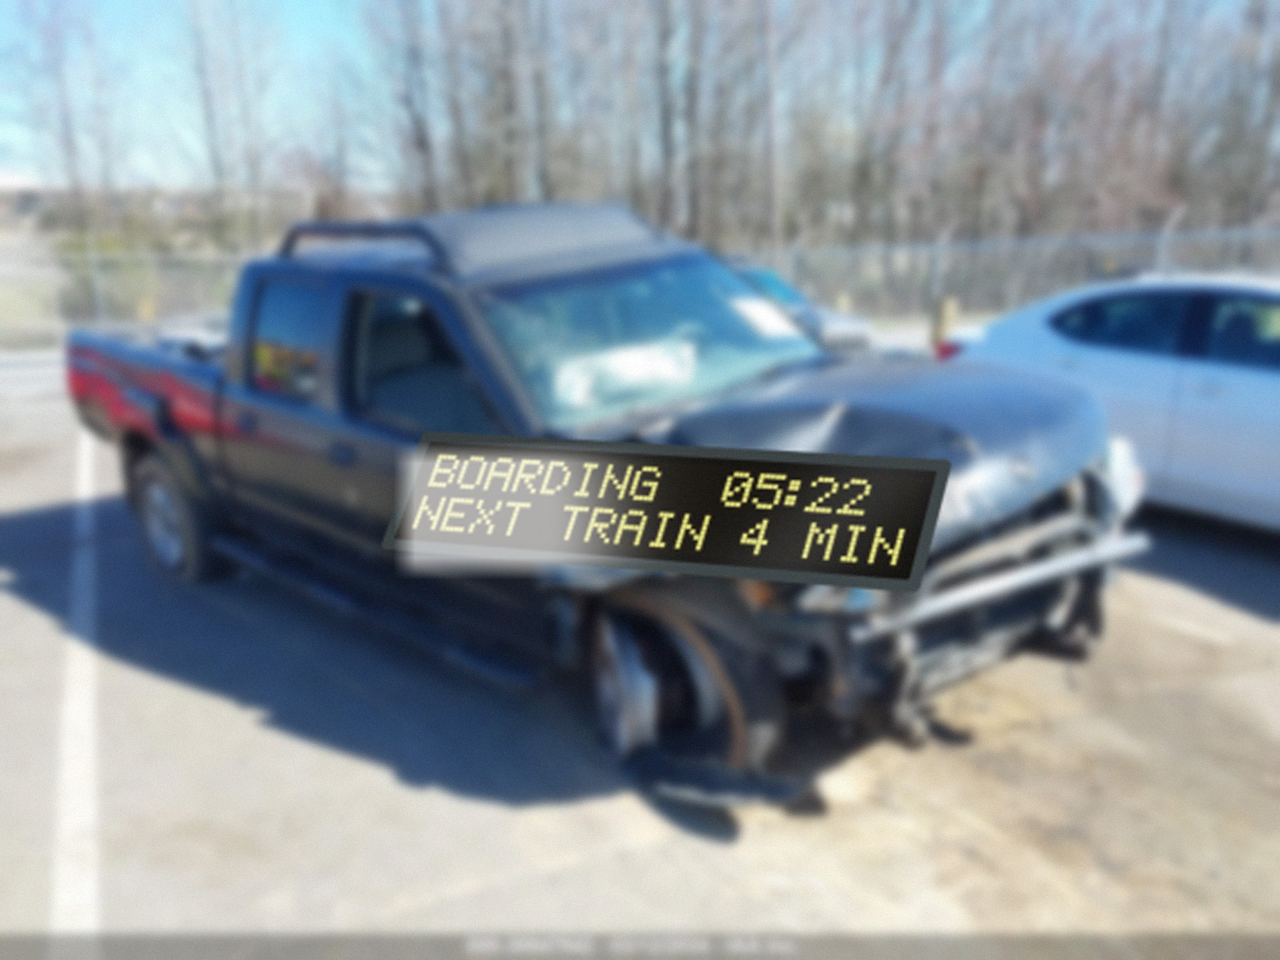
h=5 m=22
